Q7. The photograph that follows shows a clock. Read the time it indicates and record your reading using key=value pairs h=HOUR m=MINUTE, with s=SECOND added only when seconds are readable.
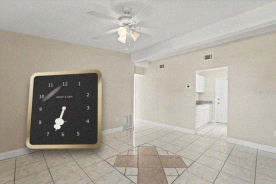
h=6 m=33
